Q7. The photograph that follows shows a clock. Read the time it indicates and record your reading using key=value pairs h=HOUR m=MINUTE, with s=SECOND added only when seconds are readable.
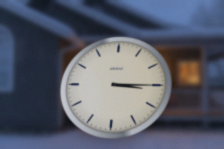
h=3 m=15
